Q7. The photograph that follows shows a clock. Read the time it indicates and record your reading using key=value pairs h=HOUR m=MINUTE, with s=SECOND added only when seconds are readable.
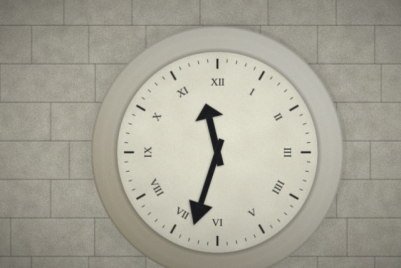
h=11 m=33
